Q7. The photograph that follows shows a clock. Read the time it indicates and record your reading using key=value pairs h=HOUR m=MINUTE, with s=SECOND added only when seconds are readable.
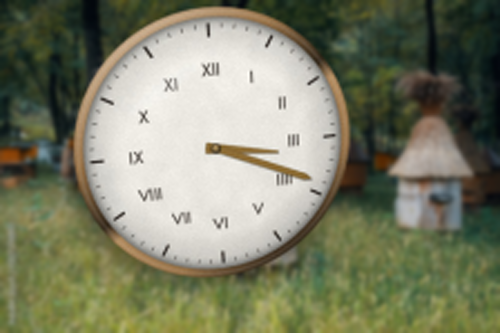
h=3 m=19
